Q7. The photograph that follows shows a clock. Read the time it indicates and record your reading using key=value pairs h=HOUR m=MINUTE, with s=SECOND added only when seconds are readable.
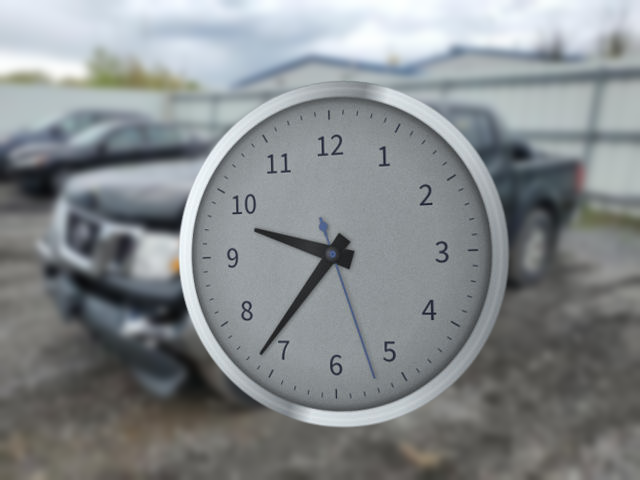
h=9 m=36 s=27
